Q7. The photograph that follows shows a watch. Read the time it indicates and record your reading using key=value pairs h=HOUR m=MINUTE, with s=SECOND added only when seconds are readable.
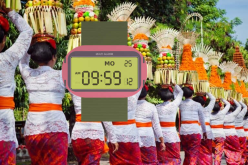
h=9 m=59 s=12
